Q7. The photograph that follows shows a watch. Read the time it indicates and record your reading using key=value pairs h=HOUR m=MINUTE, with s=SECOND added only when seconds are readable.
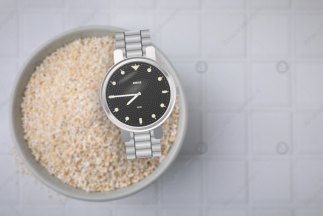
h=7 m=45
